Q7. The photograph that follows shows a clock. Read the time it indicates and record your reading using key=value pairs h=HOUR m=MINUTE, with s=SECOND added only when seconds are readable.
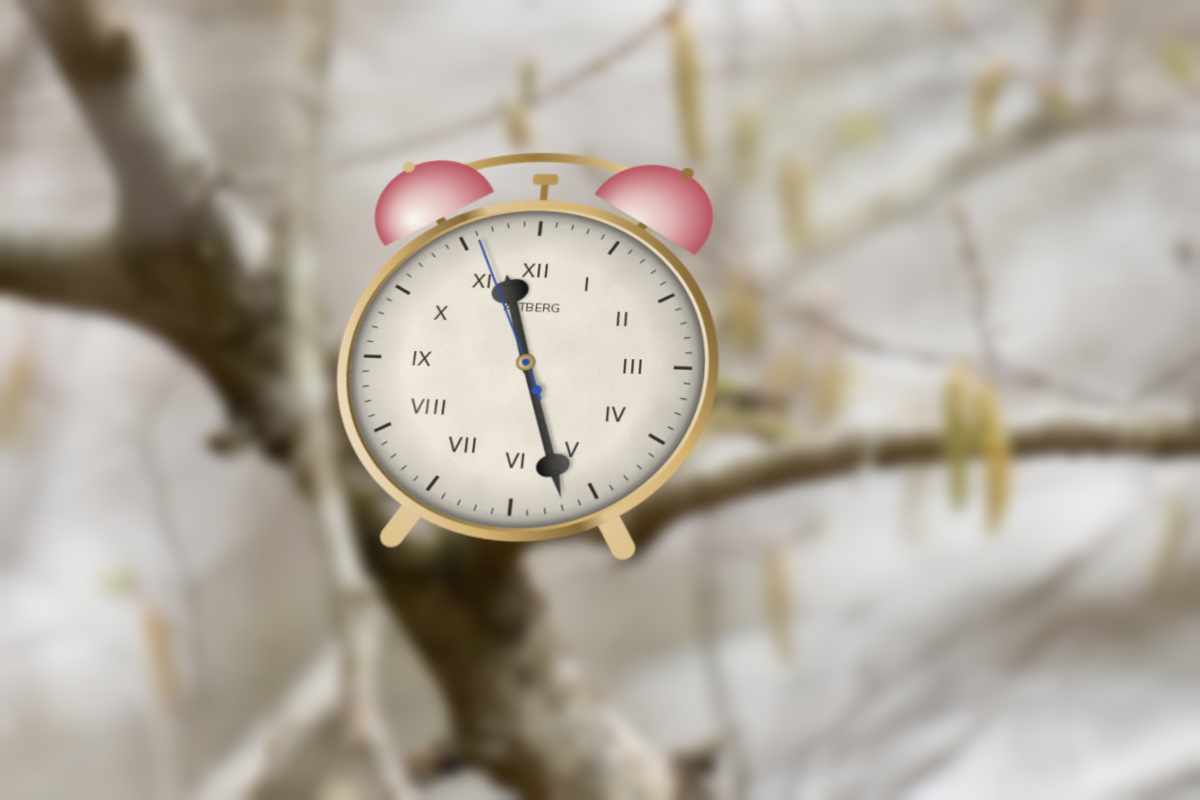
h=11 m=26 s=56
